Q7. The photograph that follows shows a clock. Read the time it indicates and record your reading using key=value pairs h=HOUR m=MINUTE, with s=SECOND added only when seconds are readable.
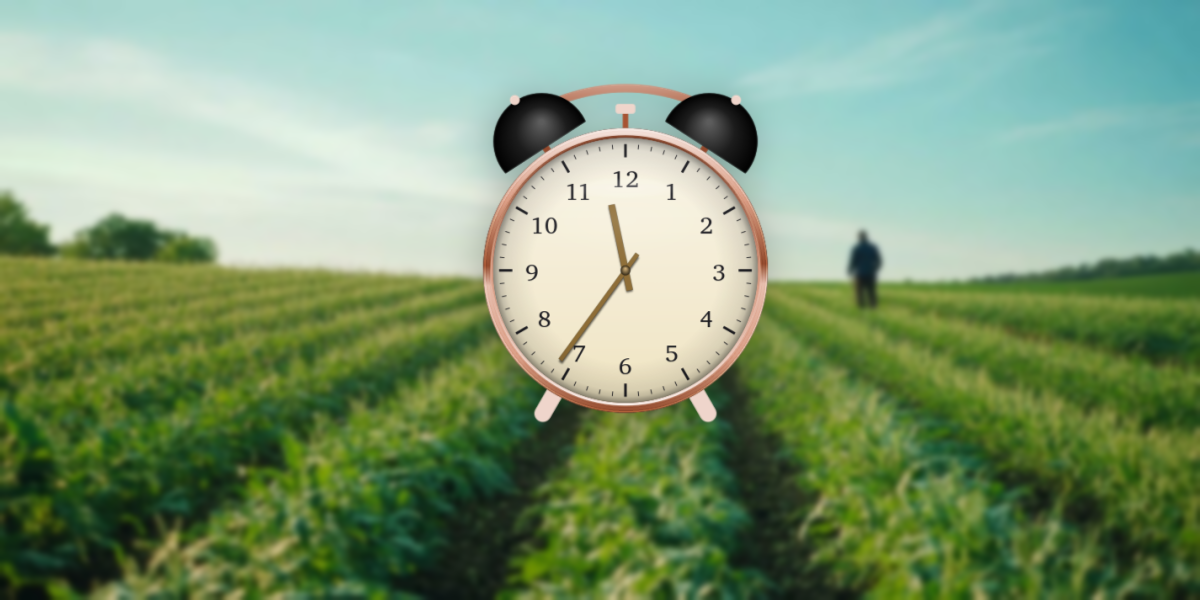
h=11 m=36
